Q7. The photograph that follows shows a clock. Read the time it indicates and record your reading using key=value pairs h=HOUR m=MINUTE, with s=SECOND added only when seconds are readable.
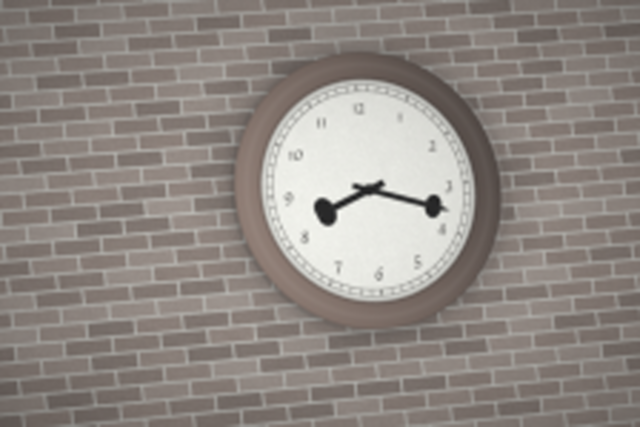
h=8 m=18
